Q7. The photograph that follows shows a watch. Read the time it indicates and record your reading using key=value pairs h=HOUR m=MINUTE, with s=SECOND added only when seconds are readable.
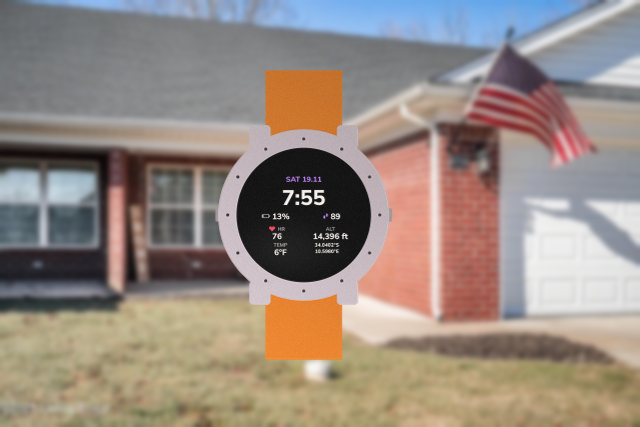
h=7 m=55
